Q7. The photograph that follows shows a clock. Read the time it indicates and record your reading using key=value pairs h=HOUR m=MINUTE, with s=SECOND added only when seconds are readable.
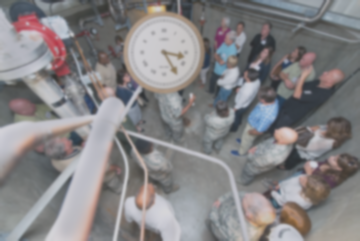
h=3 m=25
